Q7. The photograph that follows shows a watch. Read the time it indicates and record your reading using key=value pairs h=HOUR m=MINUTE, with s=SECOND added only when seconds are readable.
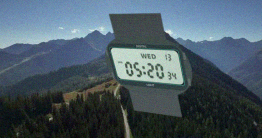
h=5 m=20 s=34
